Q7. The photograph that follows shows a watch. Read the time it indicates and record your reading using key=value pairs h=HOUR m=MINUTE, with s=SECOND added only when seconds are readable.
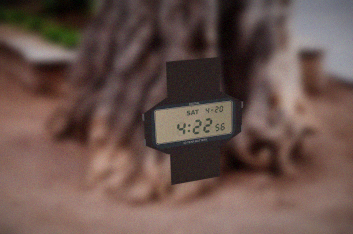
h=4 m=22 s=56
